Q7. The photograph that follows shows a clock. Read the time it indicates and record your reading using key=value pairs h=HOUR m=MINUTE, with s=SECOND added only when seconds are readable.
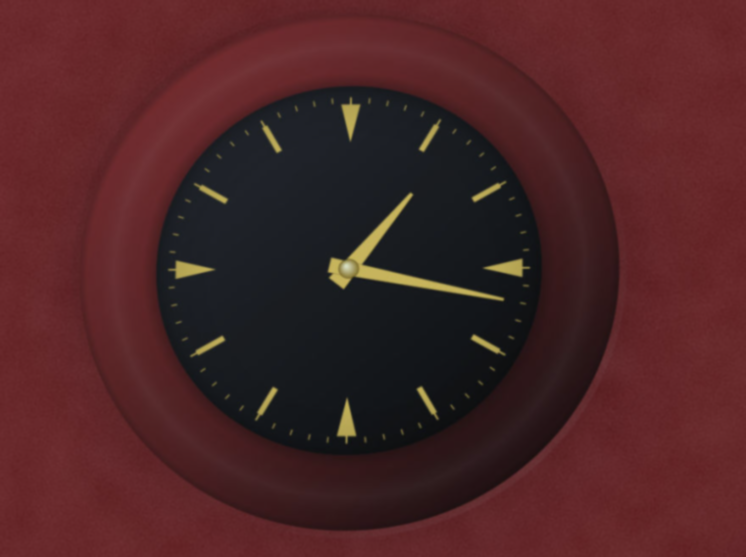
h=1 m=17
